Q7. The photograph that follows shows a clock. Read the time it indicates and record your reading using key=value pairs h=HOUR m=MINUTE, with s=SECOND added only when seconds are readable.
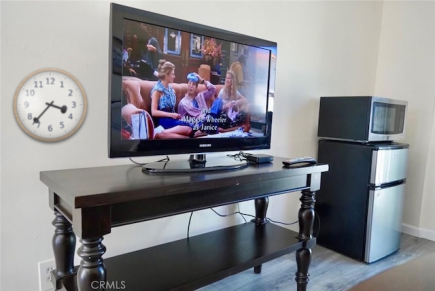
h=3 m=37
